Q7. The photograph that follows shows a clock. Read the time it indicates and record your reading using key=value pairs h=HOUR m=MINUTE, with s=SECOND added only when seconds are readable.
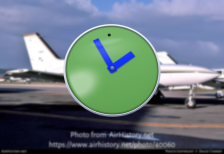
h=1 m=56
